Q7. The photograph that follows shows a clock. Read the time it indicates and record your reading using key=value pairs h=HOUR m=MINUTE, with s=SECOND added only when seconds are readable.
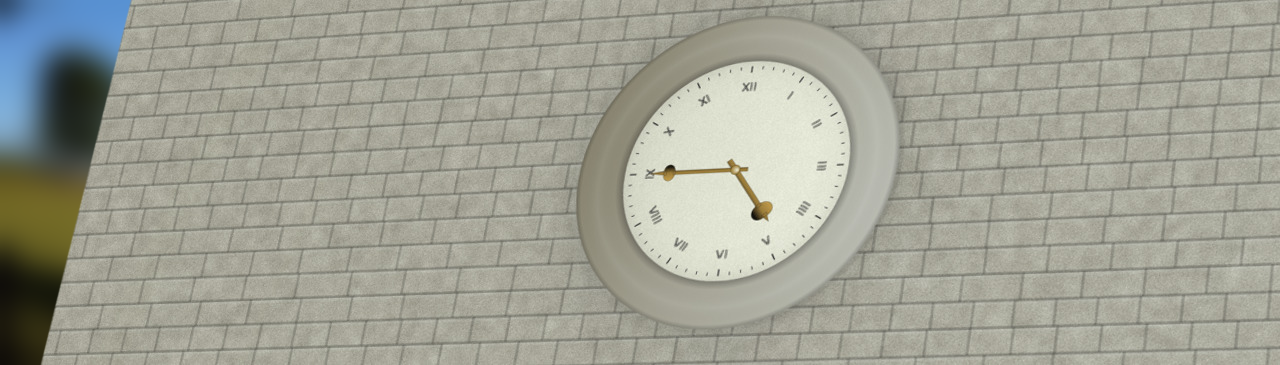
h=4 m=45
